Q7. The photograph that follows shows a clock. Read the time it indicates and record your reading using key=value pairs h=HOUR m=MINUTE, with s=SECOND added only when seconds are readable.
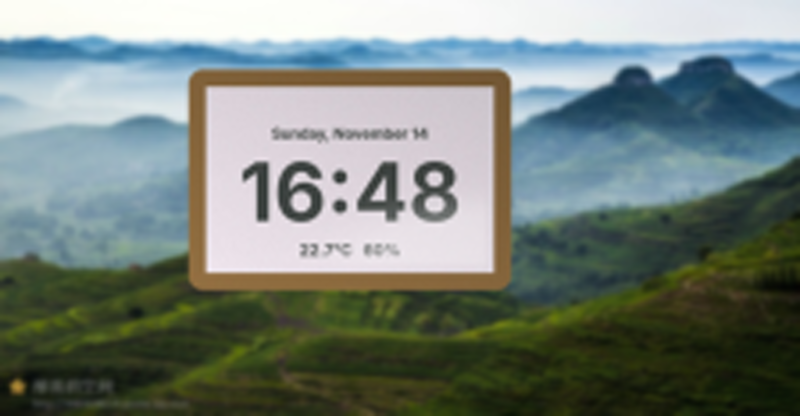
h=16 m=48
